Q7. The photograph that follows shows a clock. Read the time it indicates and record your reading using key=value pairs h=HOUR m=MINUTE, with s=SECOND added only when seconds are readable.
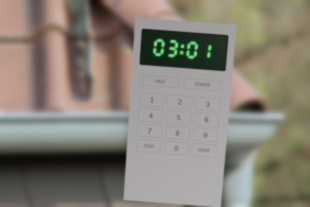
h=3 m=1
